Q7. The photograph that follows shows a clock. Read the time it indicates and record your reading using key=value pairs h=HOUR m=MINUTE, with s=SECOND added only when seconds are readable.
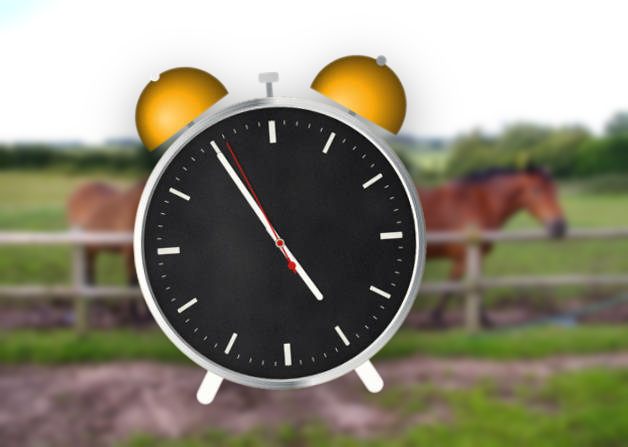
h=4 m=54 s=56
